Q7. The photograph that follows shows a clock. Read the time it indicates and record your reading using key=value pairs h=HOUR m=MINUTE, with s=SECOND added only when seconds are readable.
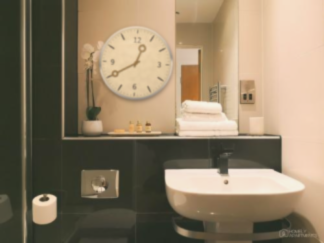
h=12 m=40
